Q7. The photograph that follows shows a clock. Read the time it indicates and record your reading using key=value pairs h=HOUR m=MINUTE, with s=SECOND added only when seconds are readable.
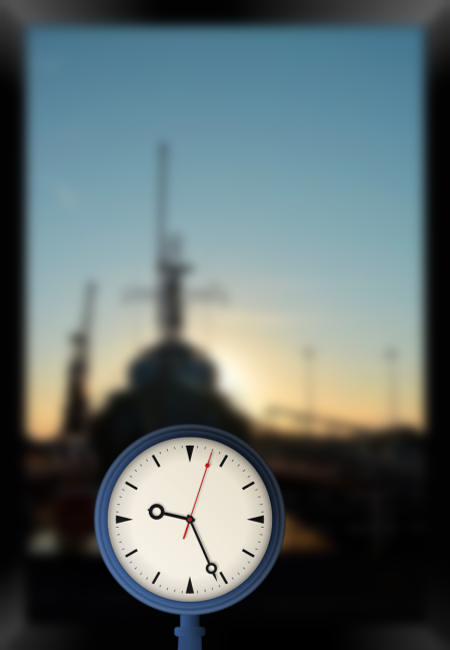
h=9 m=26 s=3
